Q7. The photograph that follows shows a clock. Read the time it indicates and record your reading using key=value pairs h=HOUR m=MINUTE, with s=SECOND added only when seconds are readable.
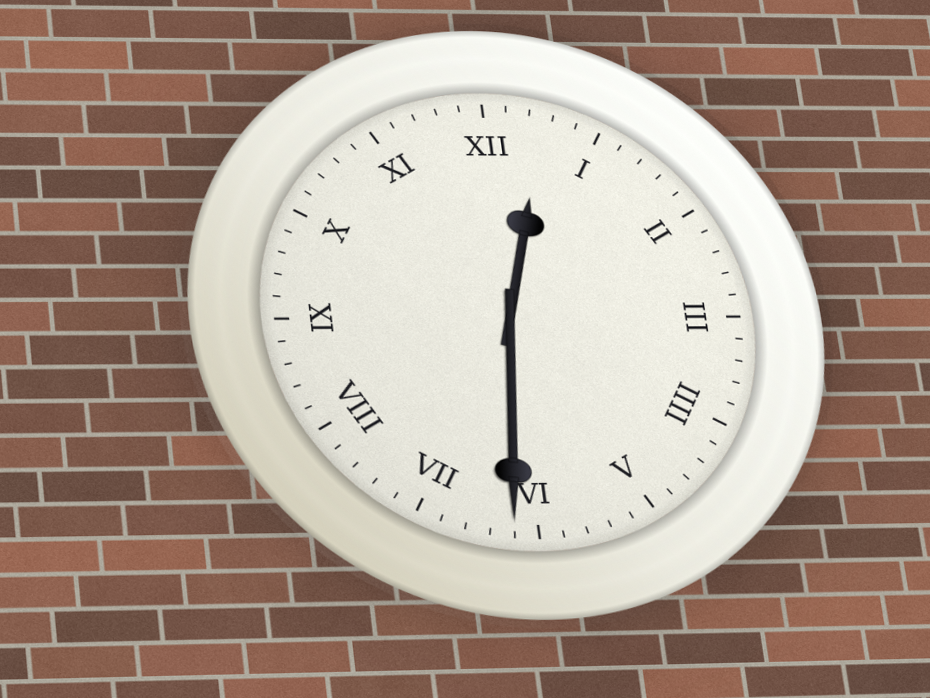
h=12 m=31
